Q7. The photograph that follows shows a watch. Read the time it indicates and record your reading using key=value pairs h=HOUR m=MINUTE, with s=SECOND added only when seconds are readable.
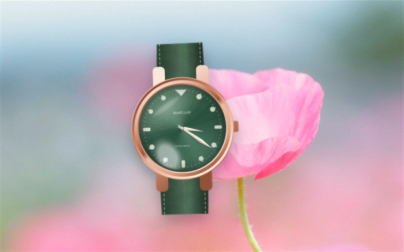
h=3 m=21
